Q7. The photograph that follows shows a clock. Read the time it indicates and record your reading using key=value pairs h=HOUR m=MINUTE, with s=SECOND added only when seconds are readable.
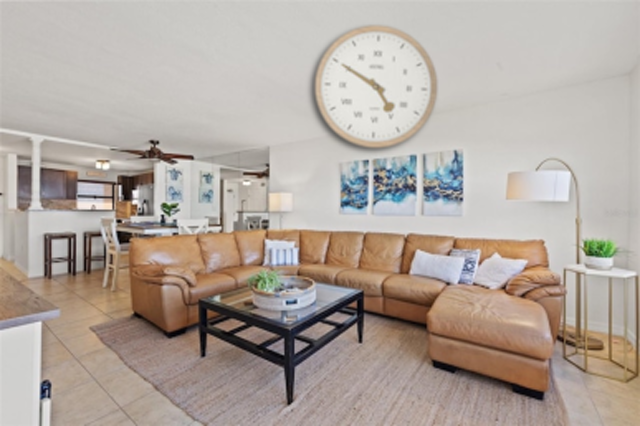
h=4 m=50
